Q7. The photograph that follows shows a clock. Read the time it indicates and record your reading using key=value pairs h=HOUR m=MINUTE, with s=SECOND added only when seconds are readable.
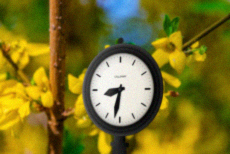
h=8 m=32
